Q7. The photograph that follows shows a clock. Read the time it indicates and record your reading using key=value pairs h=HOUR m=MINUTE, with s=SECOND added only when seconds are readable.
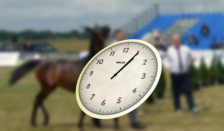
h=1 m=5
